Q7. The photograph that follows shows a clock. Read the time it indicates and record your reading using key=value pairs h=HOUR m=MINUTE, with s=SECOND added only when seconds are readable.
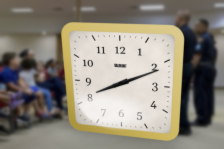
h=8 m=11
